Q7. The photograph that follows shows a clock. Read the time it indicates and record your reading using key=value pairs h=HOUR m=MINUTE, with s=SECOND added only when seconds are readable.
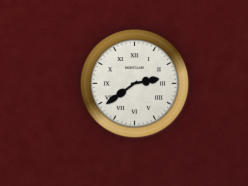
h=2 m=39
